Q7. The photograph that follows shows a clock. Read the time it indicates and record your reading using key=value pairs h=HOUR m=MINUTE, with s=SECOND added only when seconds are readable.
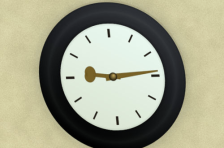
h=9 m=14
